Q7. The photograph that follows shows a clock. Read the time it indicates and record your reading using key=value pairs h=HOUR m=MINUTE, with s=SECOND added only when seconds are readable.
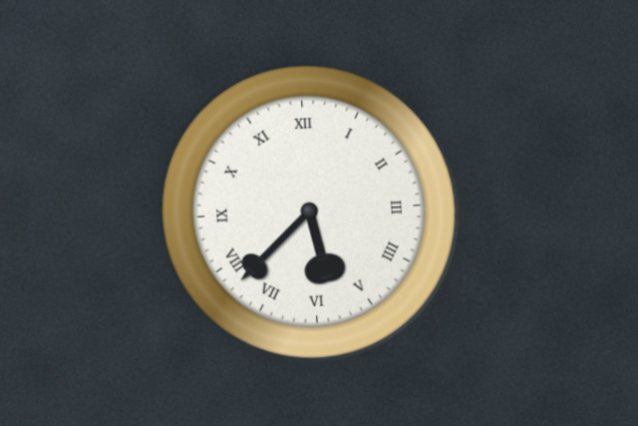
h=5 m=38
